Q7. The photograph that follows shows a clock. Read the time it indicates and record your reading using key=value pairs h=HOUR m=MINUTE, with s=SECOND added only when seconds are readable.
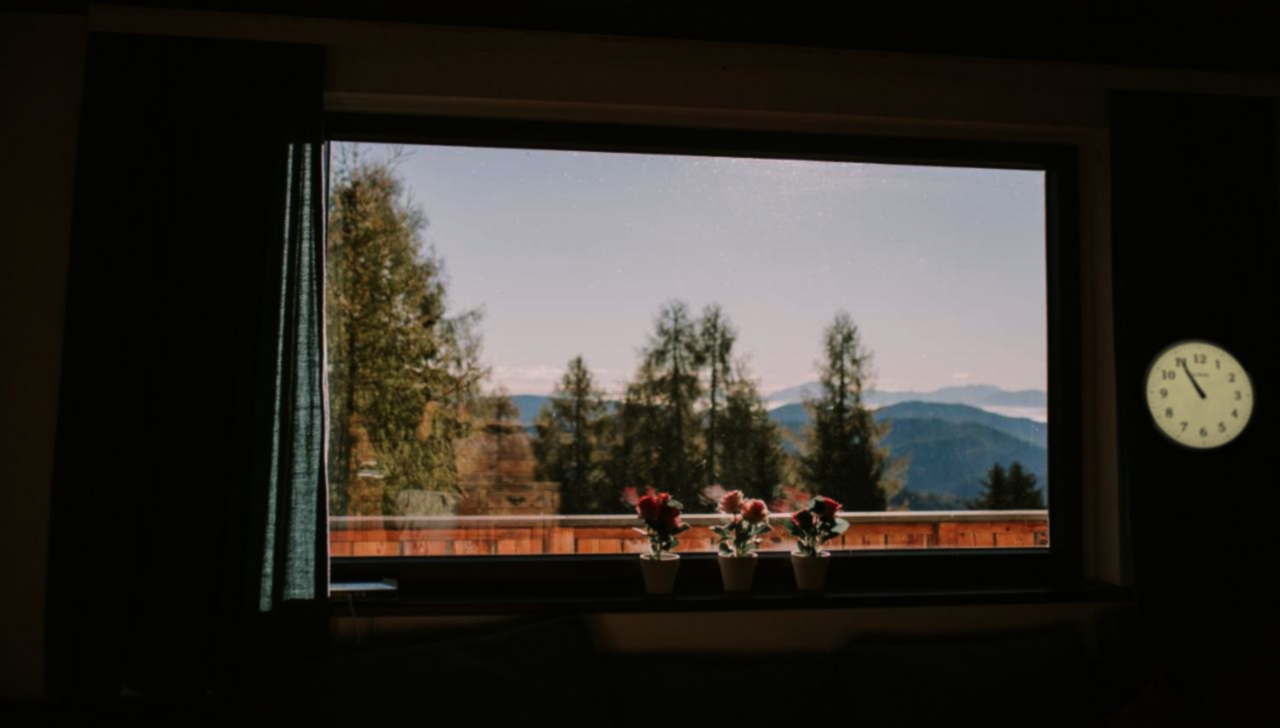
h=10 m=55
